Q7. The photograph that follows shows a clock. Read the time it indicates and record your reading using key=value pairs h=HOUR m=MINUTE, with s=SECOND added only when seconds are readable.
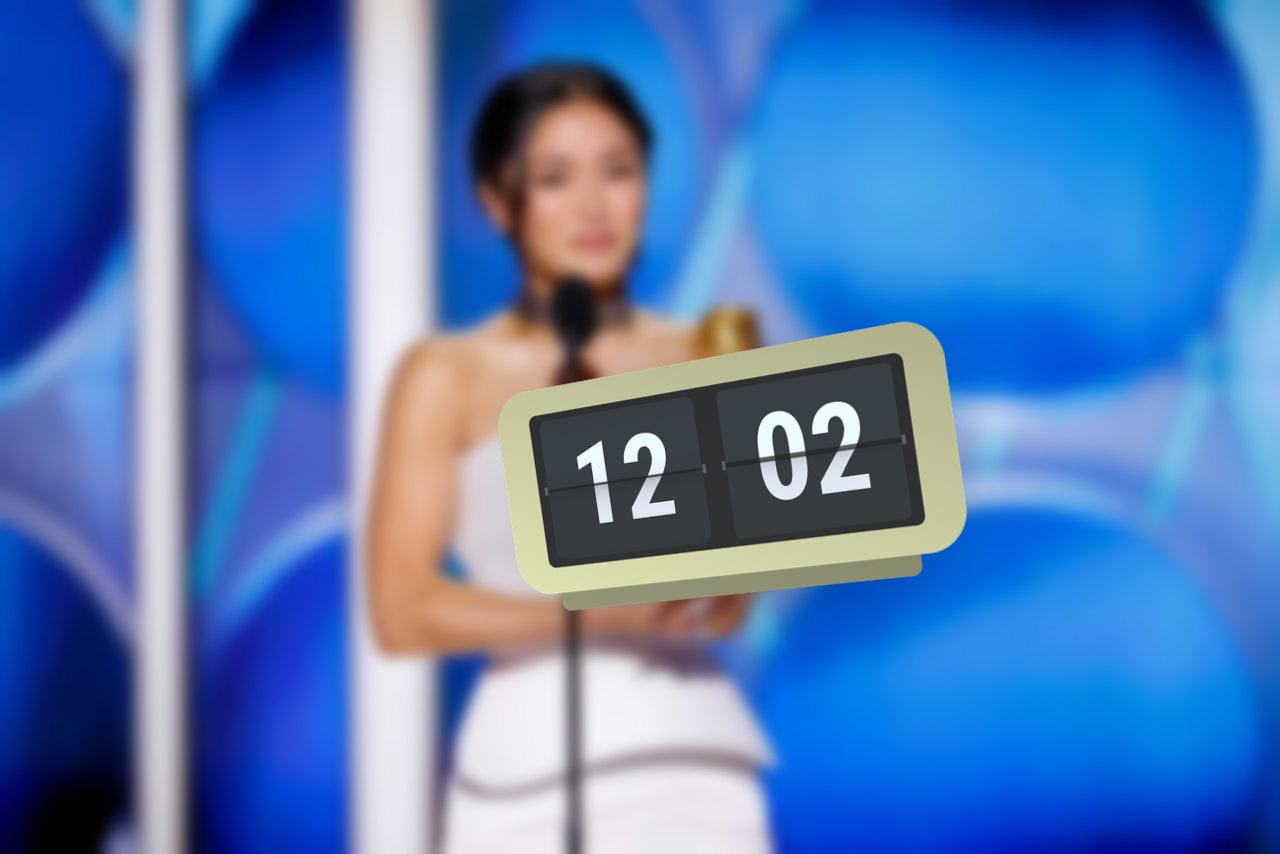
h=12 m=2
